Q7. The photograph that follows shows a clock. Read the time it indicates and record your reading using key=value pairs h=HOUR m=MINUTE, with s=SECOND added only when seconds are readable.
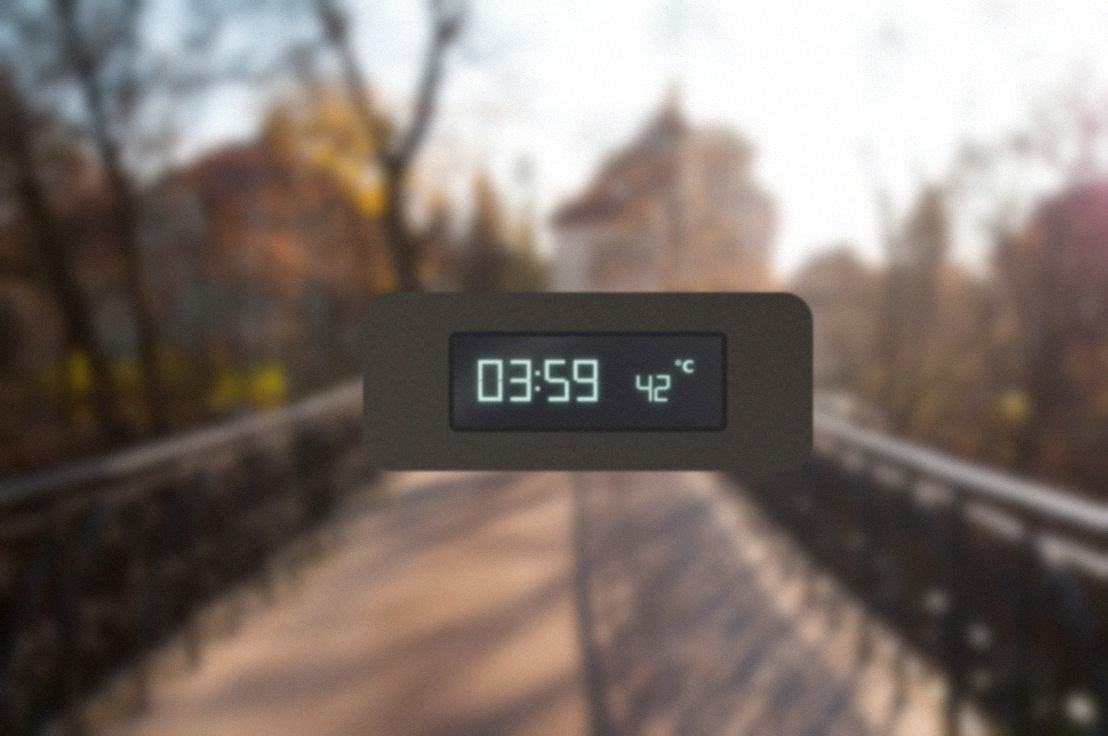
h=3 m=59
